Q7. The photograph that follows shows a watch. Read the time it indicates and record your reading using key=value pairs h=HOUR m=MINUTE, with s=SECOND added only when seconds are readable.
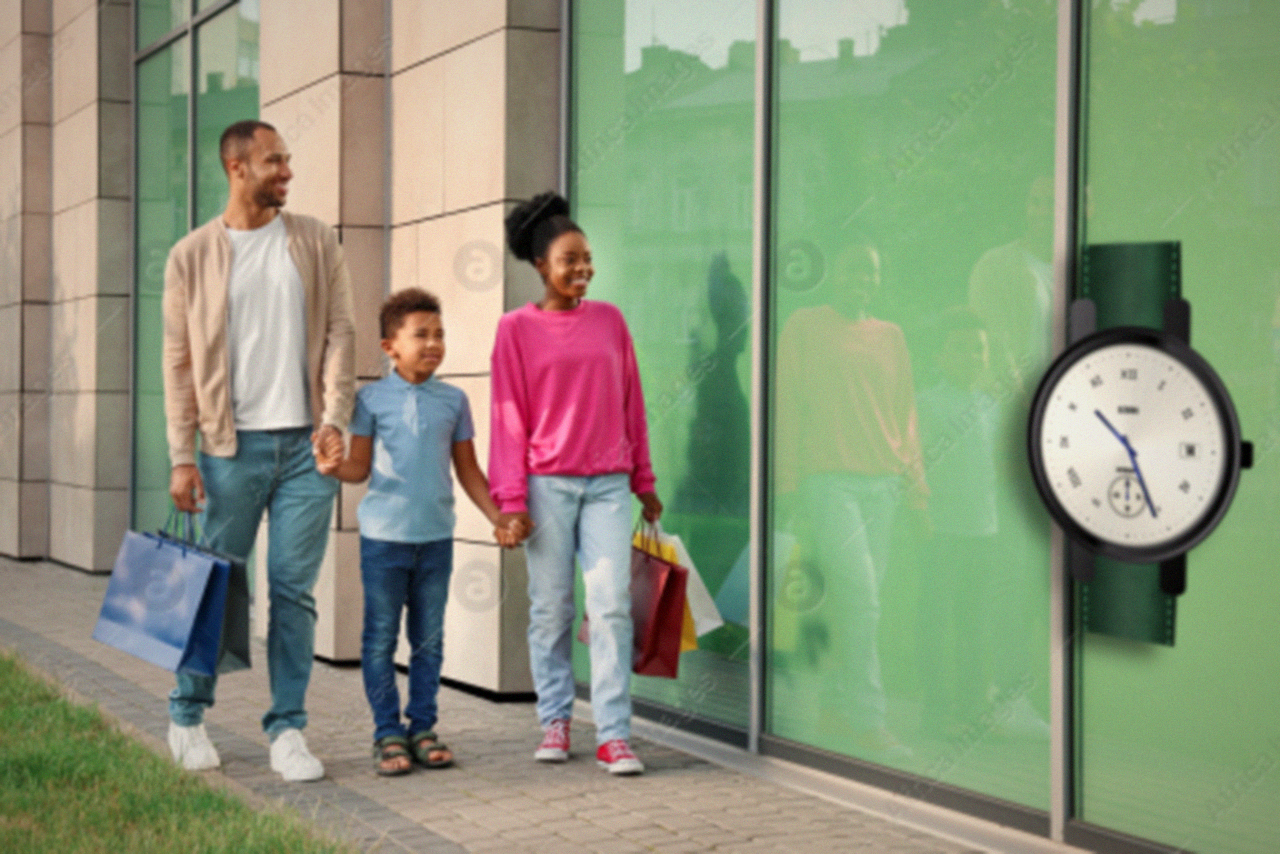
h=10 m=26
